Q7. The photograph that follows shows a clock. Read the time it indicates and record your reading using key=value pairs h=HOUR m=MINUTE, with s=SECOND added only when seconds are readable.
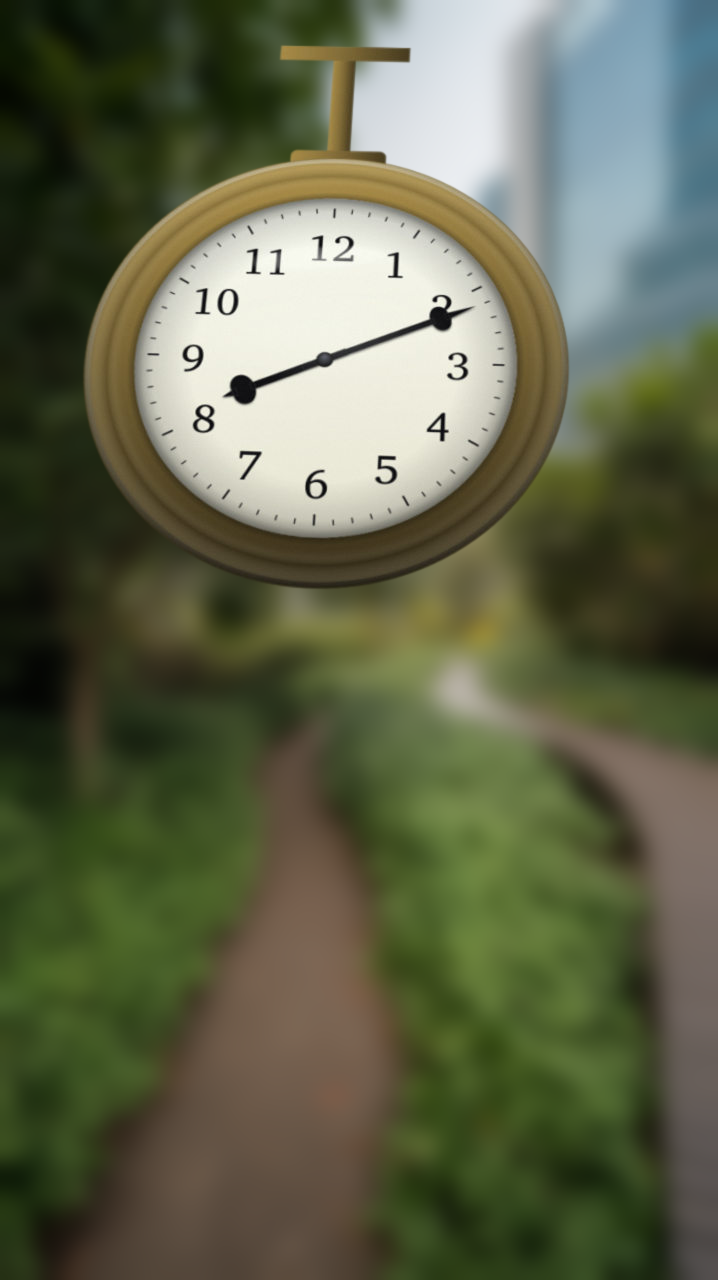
h=8 m=11
